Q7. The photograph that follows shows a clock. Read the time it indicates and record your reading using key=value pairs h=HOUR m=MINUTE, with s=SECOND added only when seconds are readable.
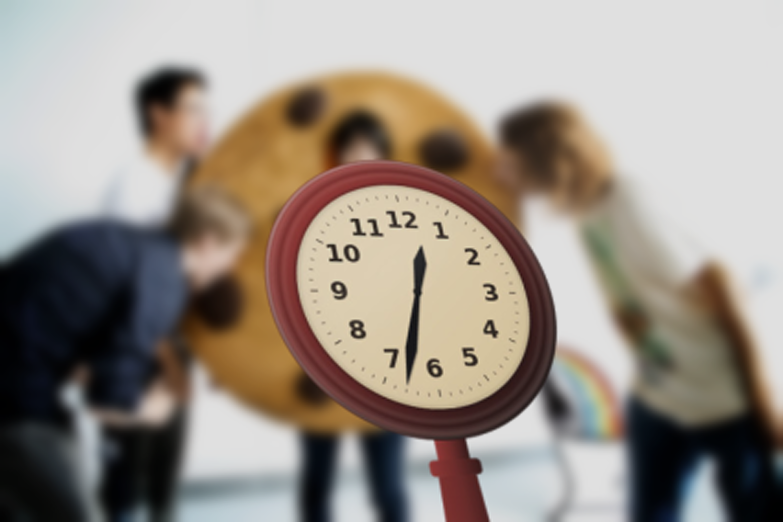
h=12 m=33
